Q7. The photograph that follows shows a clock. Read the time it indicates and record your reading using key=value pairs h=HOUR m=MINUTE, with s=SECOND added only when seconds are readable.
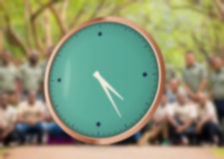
h=4 m=25
